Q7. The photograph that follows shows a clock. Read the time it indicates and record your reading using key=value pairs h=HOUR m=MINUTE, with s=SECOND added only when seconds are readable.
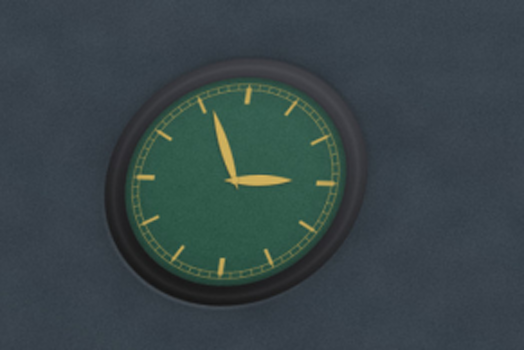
h=2 m=56
